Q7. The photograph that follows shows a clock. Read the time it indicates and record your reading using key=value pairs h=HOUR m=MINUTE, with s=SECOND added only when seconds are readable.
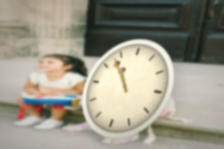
h=10 m=53
